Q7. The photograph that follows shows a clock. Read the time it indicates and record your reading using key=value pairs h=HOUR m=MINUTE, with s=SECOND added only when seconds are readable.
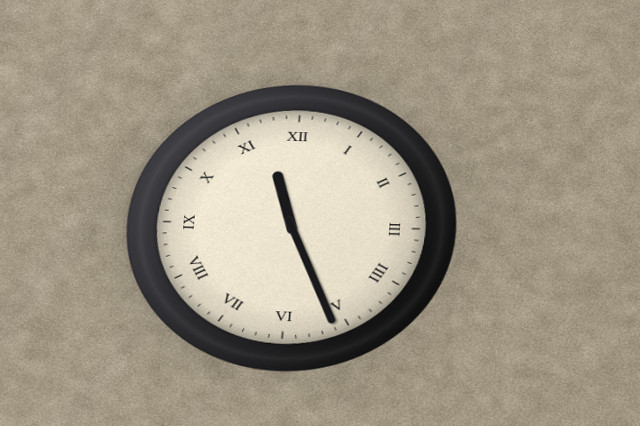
h=11 m=26
